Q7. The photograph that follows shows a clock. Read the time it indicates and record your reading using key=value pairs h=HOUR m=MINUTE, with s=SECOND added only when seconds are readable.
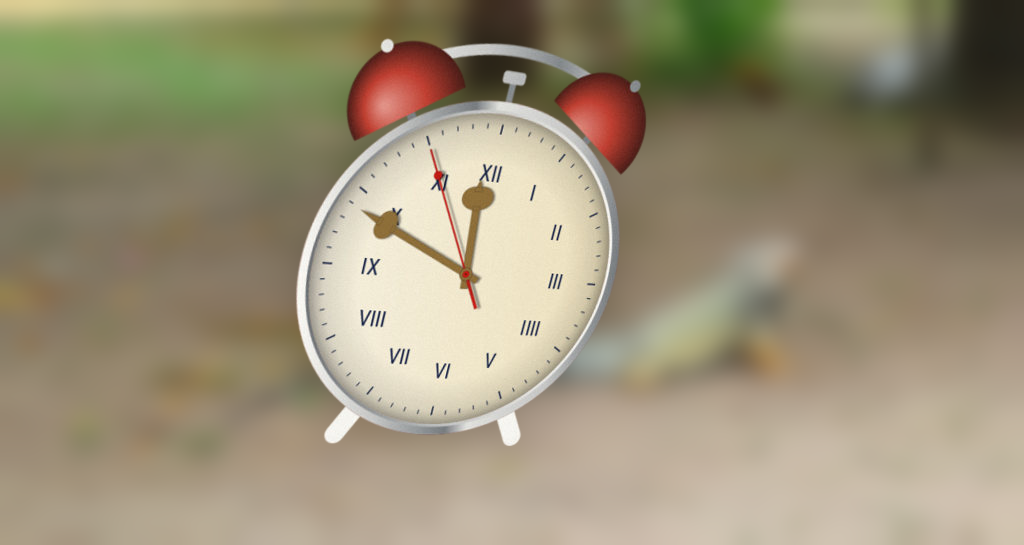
h=11 m=48 s=55
